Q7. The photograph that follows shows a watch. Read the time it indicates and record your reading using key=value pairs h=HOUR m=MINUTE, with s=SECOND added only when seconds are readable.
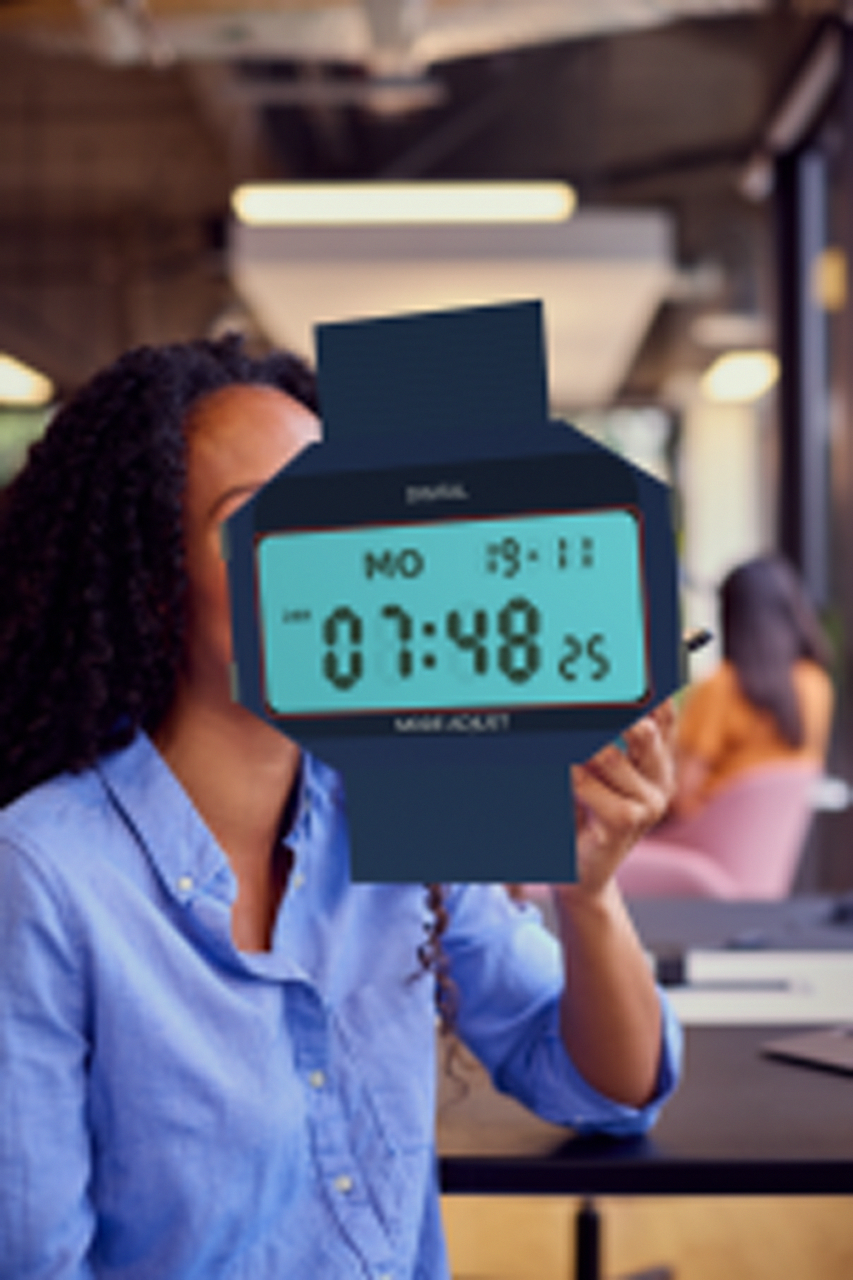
h=7 m=48 s=25
